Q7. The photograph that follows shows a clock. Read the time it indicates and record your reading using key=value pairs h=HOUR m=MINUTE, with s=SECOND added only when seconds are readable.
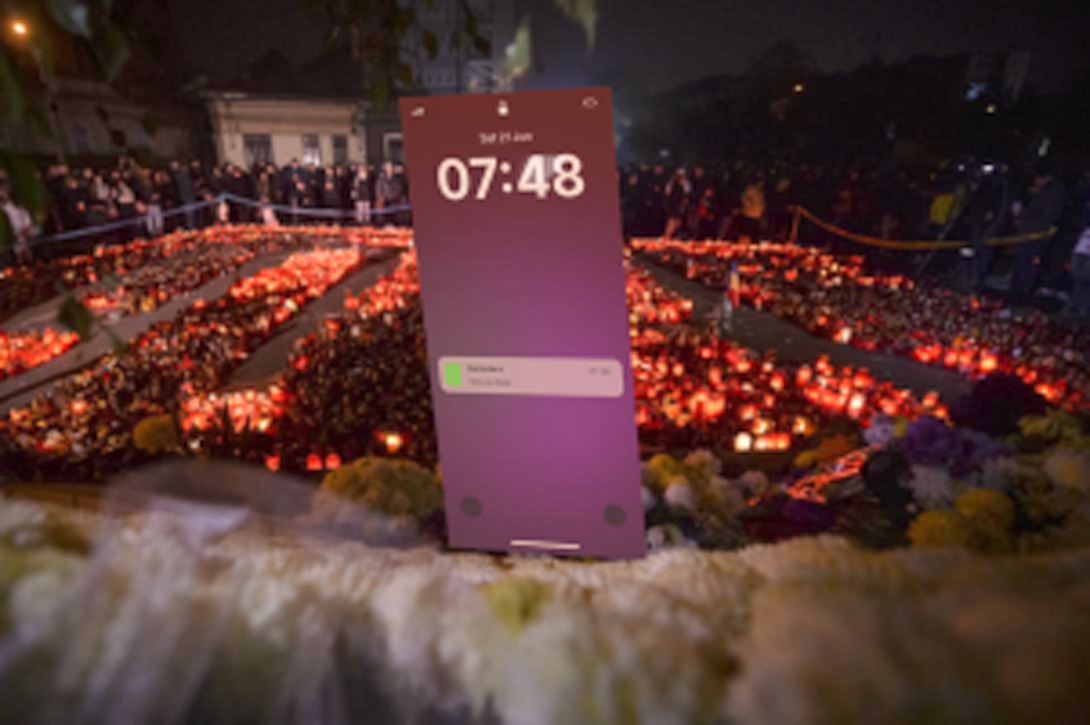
h=7 m=48
